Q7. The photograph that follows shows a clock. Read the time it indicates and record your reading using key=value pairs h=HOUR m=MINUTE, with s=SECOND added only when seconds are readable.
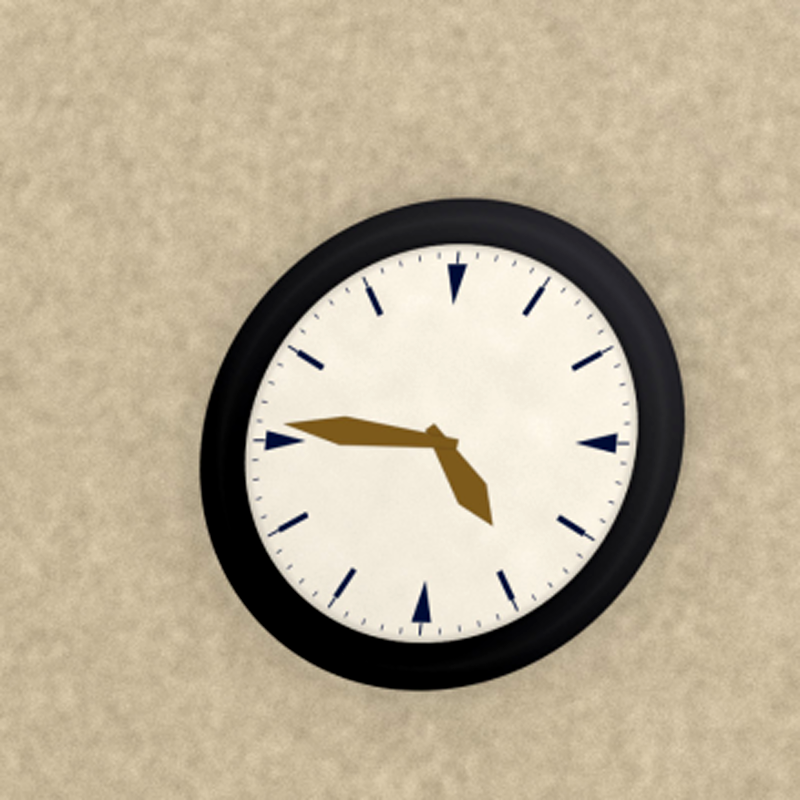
h=4 m=46
